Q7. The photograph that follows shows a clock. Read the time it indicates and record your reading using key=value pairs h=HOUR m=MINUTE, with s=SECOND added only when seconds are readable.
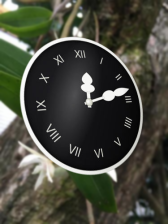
h=12 m=13
